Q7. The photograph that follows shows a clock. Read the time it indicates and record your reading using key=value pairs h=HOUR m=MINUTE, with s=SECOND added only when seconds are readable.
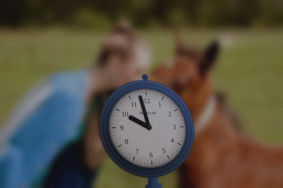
h=9 m=58
